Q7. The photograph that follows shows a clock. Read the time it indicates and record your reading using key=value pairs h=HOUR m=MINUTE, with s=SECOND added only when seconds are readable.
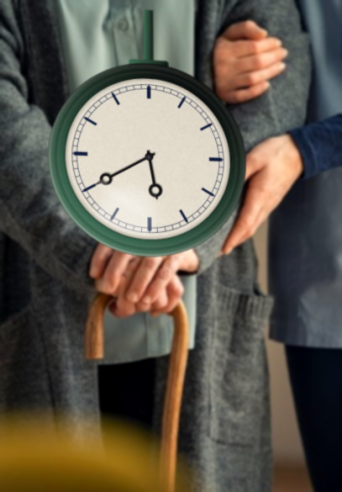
h=5 m=40
